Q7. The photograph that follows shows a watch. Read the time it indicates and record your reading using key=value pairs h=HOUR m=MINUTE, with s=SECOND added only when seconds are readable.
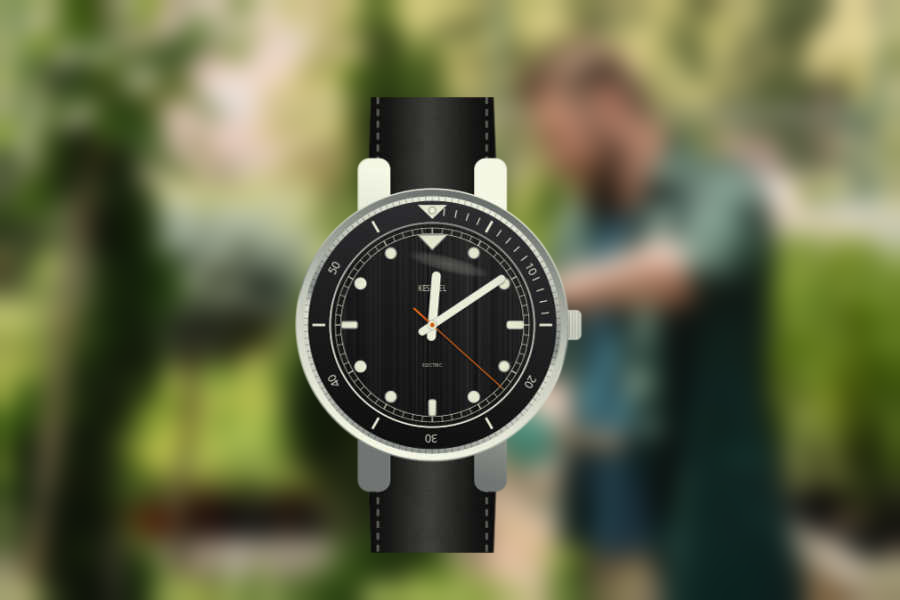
h=12 m=9 s=22
